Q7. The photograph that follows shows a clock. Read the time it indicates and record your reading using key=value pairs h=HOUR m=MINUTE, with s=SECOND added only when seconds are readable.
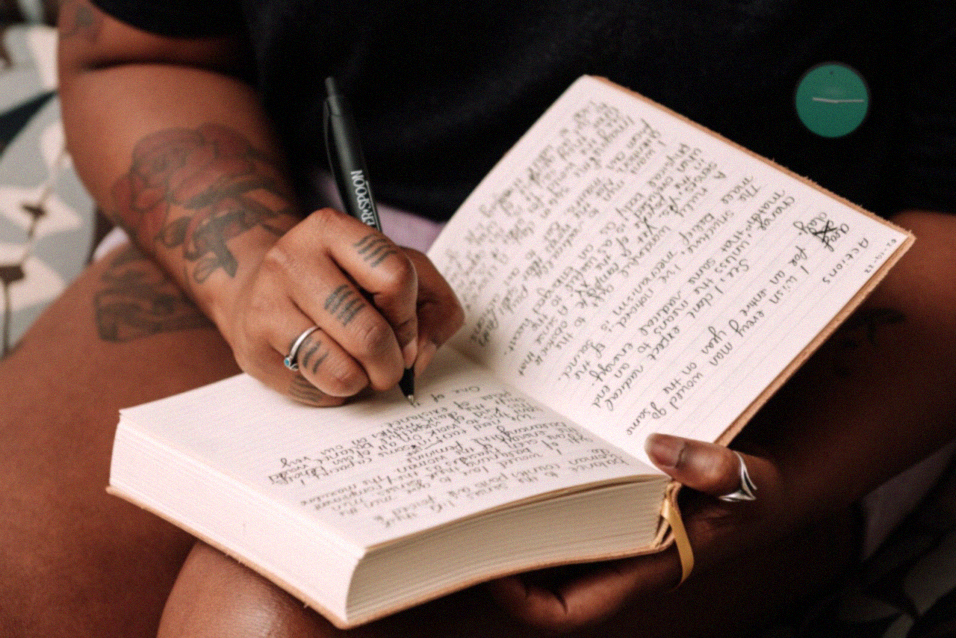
h=9 m=15
